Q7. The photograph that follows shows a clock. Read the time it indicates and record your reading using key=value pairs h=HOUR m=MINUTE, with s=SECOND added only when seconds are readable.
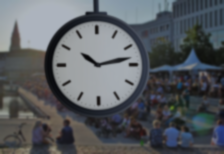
h=10 m=13
